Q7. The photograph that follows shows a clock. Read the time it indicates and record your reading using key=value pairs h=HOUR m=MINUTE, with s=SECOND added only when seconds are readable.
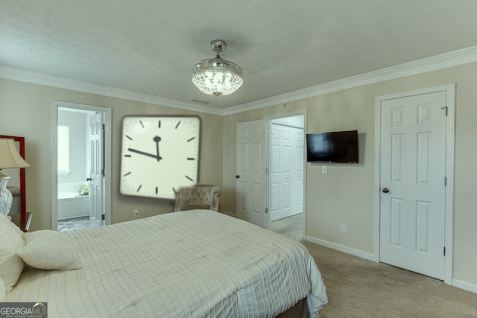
h=11 m=47
